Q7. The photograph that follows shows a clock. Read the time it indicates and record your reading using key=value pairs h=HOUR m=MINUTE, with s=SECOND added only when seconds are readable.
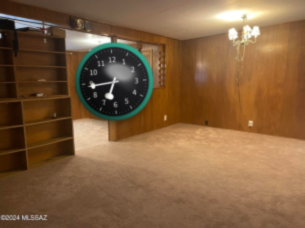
h=6 m=44
